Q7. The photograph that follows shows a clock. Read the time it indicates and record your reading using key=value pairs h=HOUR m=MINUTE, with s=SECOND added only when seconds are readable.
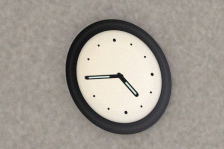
h=4 m=45
